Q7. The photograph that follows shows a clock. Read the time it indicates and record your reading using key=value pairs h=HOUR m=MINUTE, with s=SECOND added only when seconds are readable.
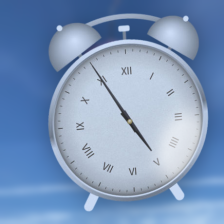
h=4 m=55
